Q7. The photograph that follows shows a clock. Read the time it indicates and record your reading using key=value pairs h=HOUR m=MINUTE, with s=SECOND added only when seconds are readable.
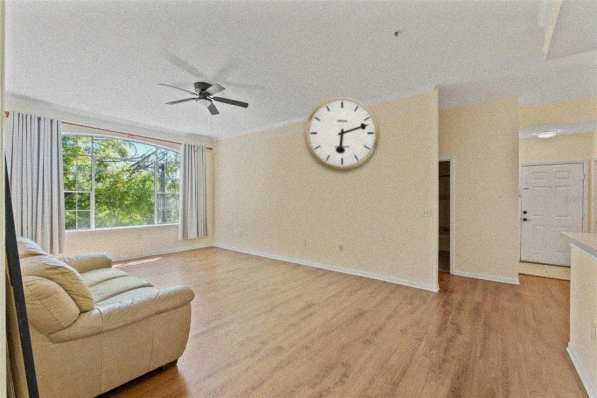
h=6 m=12
